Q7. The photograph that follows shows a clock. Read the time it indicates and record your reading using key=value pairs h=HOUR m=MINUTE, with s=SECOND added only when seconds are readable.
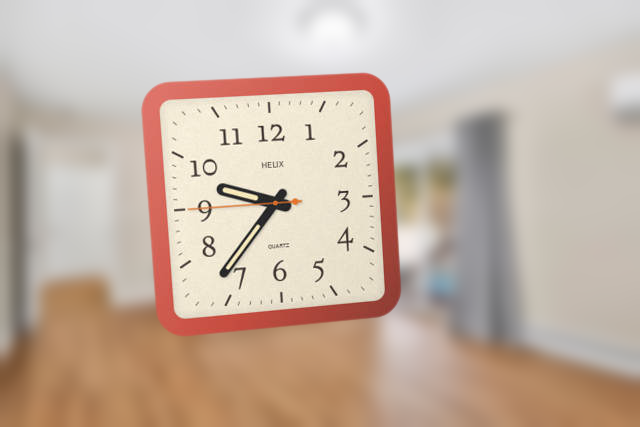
h=9 m=36 s=45
